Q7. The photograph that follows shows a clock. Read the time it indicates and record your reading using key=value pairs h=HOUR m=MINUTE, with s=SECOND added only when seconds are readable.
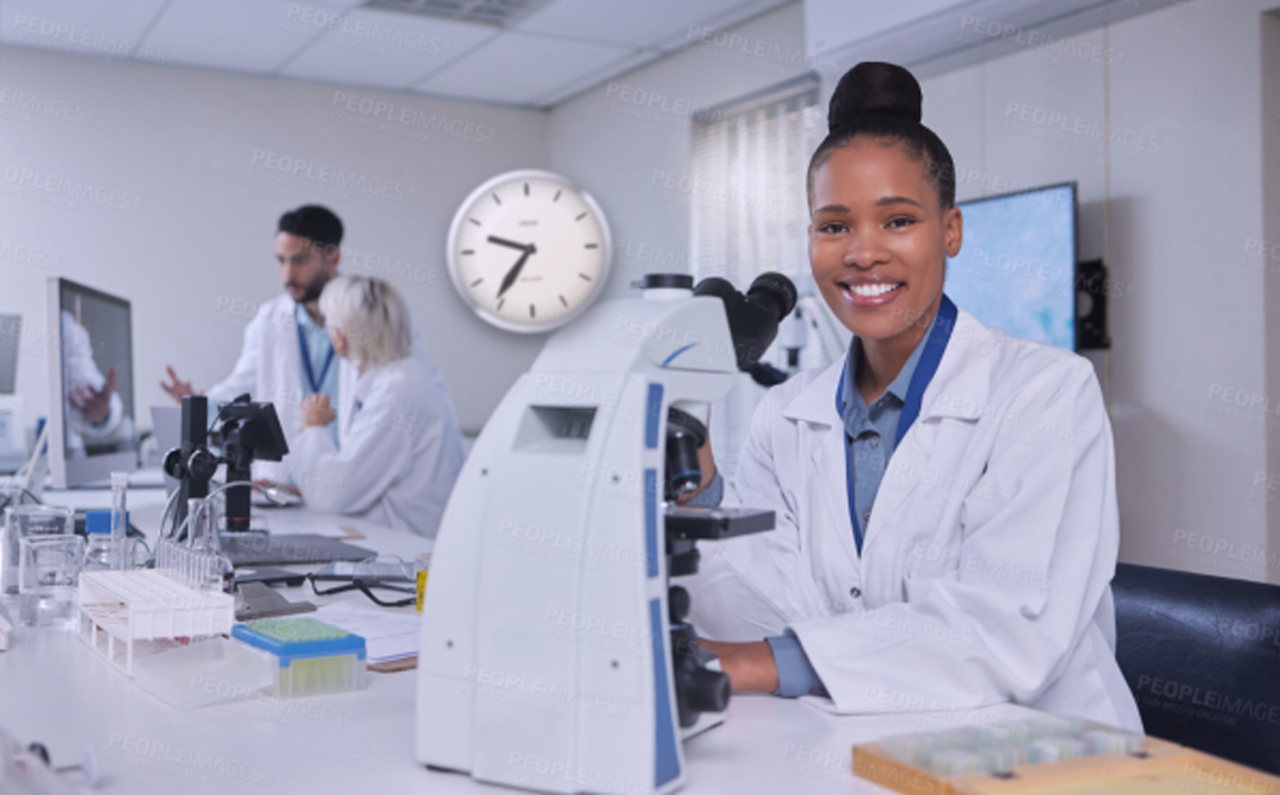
h=9 m=36
